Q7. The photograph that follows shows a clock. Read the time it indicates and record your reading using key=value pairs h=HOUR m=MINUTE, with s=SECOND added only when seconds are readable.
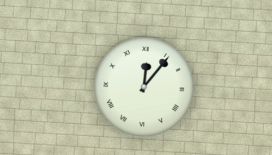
h=12 m=6
